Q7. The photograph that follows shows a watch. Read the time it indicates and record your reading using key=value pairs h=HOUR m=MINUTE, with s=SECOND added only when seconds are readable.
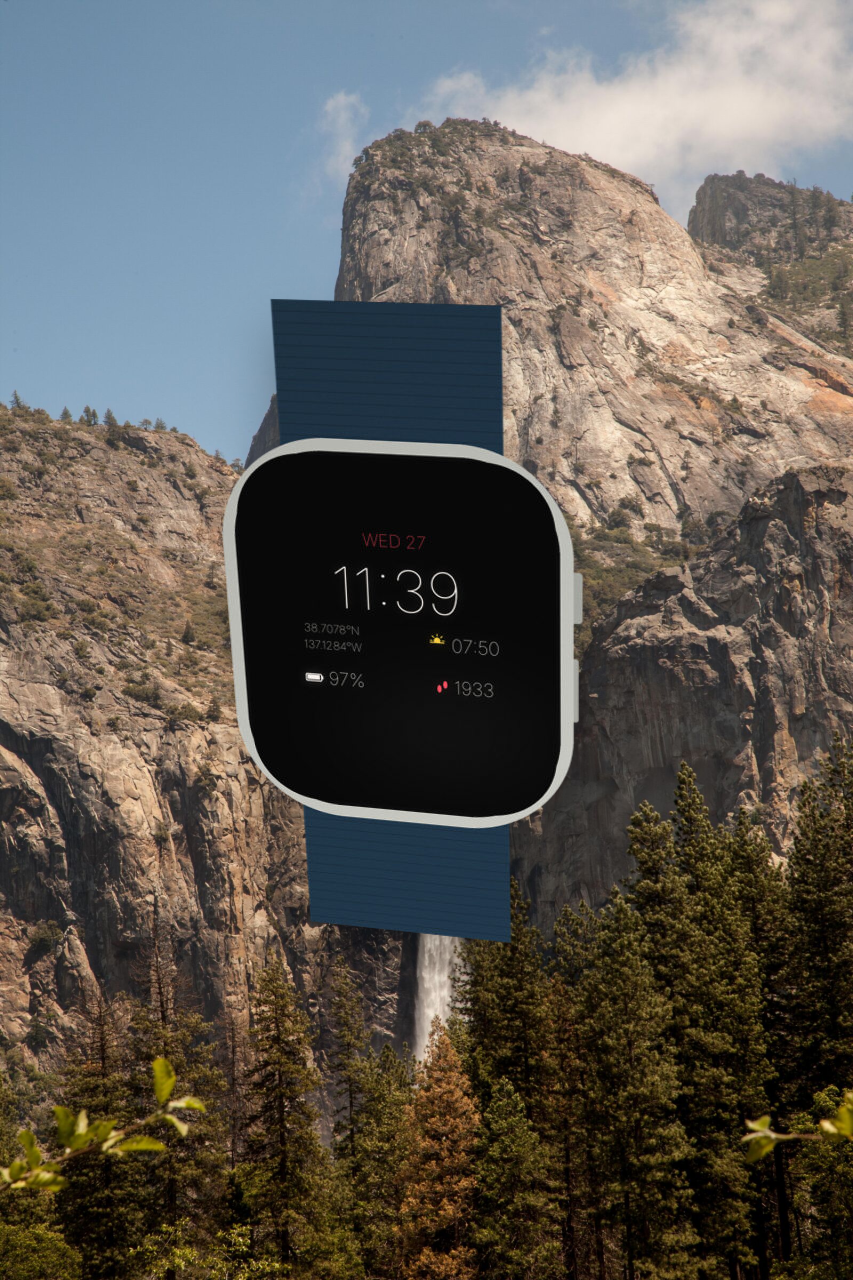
h=11 m=39
